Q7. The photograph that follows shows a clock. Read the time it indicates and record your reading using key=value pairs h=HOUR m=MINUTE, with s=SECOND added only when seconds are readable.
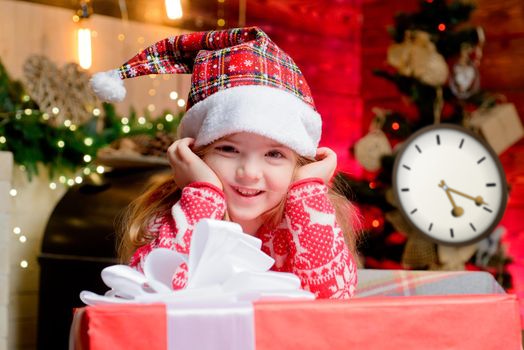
h=5 m=19
